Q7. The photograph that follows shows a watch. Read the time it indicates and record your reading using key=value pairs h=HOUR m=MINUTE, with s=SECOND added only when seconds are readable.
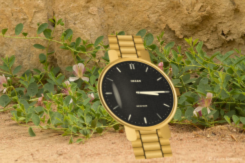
h=3 m=15
